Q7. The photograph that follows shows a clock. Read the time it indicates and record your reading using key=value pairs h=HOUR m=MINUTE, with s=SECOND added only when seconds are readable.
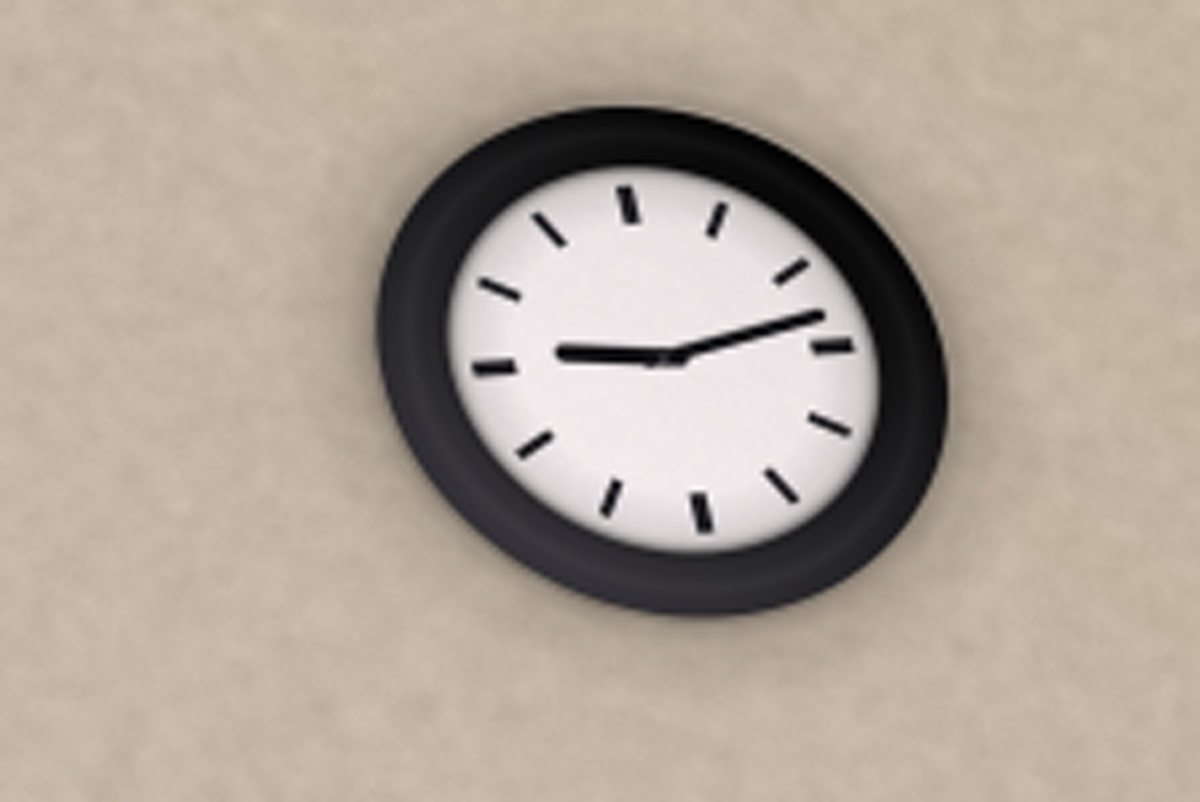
h=9 m=13
